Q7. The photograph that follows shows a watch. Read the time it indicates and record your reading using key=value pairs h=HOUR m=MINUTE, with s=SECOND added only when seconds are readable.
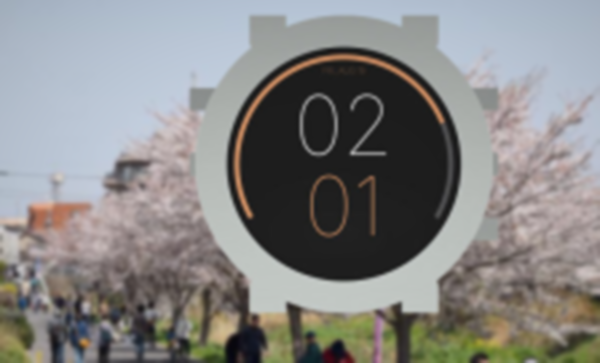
h=2 m=1
